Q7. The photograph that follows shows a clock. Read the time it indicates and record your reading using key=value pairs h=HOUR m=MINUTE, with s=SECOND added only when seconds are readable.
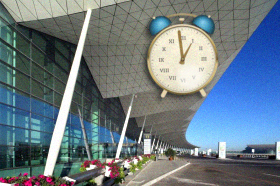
h=12 m=59
